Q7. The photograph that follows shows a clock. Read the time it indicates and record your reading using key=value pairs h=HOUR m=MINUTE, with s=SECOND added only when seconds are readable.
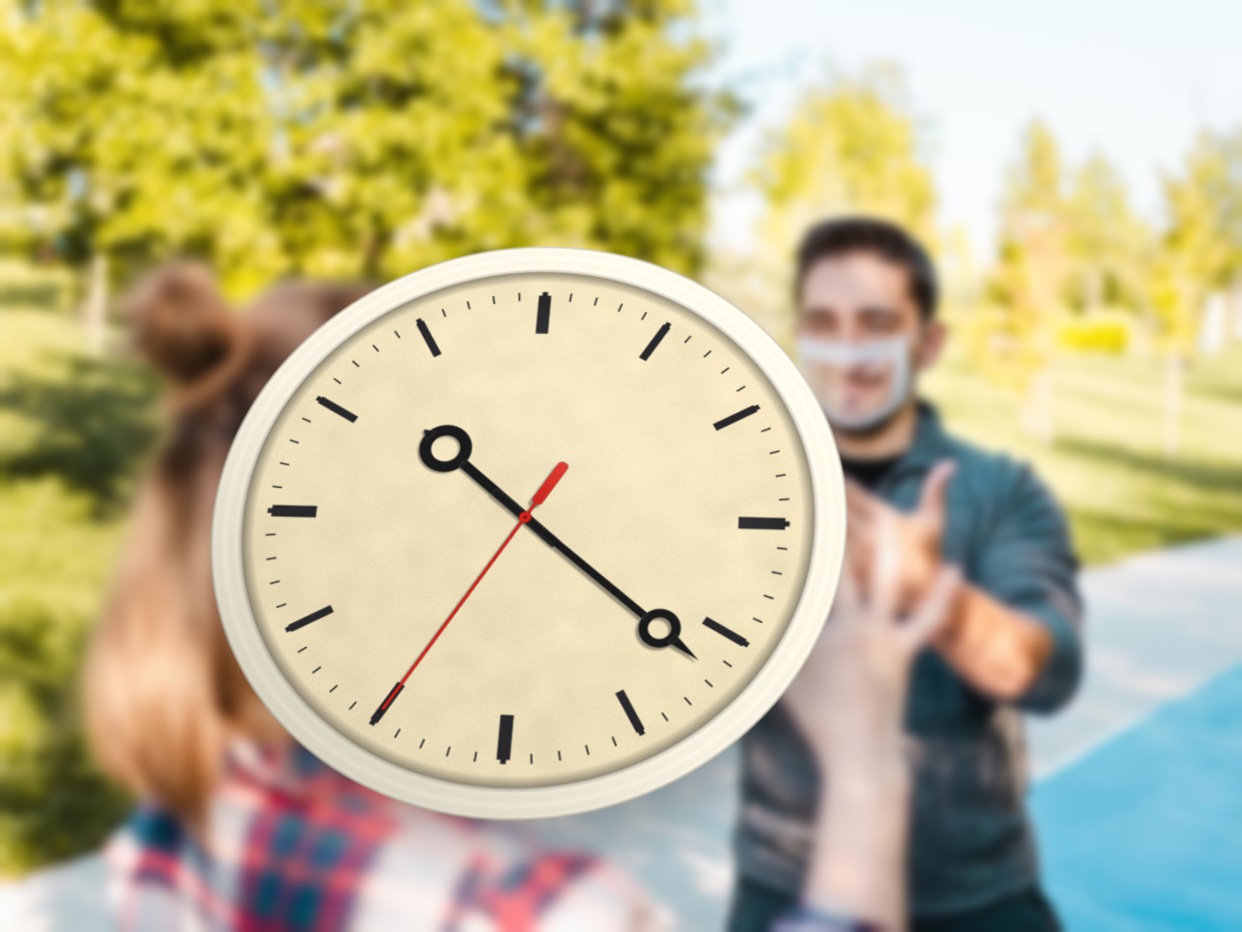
h=10 m=21 s=35
